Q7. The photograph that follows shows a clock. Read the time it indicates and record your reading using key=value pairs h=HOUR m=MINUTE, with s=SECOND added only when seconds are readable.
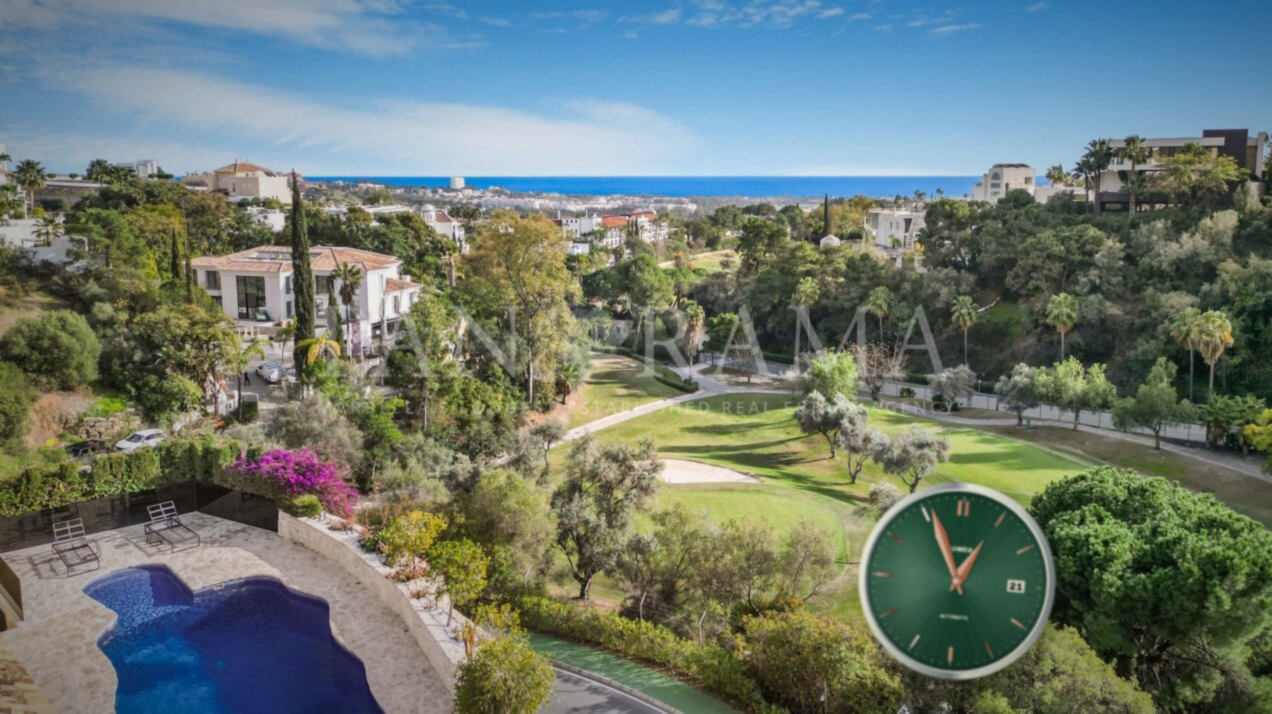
h=12 m=56
